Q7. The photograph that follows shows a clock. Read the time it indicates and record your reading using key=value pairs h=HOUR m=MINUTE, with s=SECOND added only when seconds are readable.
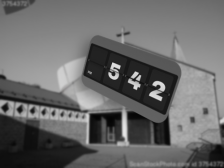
h=5 m=42
